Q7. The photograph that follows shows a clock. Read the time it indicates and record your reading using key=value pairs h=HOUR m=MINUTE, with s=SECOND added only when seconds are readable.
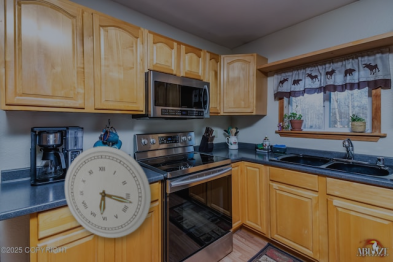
h=6 m=17
